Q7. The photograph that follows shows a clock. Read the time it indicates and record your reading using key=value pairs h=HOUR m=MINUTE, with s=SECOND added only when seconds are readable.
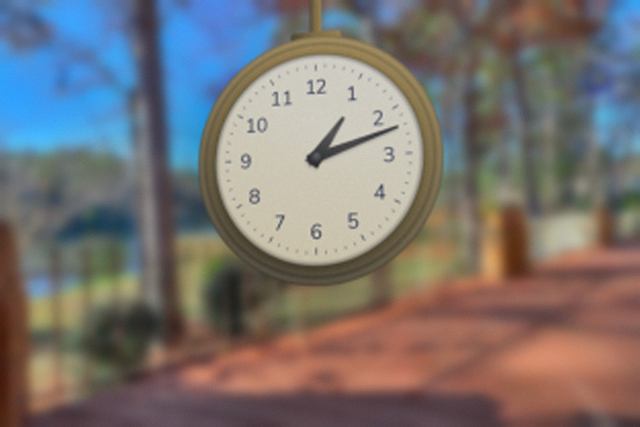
h=1 m=12
